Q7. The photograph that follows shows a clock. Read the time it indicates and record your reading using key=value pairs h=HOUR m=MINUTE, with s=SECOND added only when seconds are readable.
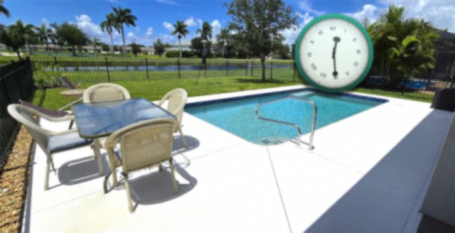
h=12 m=30
